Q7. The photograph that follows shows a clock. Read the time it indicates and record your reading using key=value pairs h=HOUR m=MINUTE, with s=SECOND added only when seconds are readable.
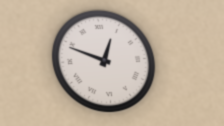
h=12 m=49
